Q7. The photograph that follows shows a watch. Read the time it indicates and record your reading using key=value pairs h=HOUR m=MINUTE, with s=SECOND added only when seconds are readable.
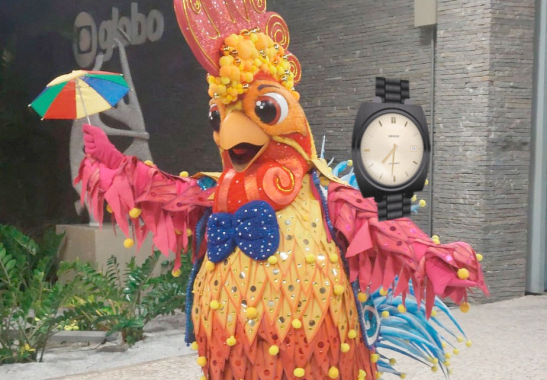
h=7 m=31
